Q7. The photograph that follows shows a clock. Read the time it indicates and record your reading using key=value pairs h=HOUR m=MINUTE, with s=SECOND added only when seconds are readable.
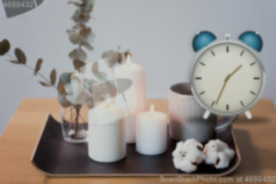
h=1 m=34
